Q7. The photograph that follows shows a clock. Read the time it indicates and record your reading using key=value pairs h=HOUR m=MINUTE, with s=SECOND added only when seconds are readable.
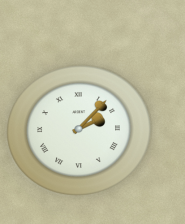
h=2 m=7
